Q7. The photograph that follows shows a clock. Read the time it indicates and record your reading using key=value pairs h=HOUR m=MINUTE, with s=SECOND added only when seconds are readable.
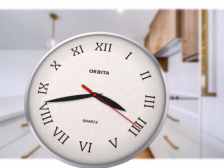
h=3 m=42 s=20
